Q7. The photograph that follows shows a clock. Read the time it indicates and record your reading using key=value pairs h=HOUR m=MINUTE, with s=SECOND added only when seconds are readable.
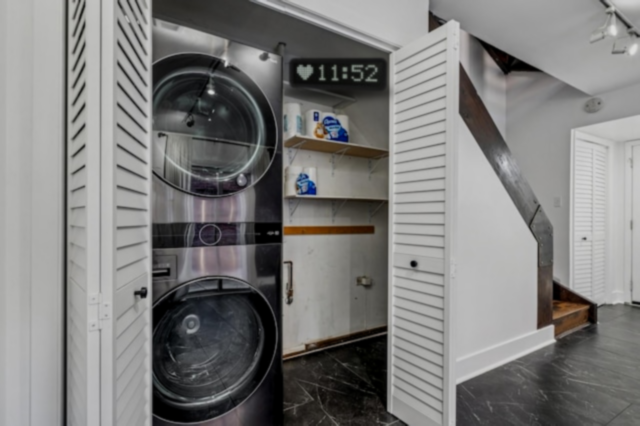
h=11 m=52
